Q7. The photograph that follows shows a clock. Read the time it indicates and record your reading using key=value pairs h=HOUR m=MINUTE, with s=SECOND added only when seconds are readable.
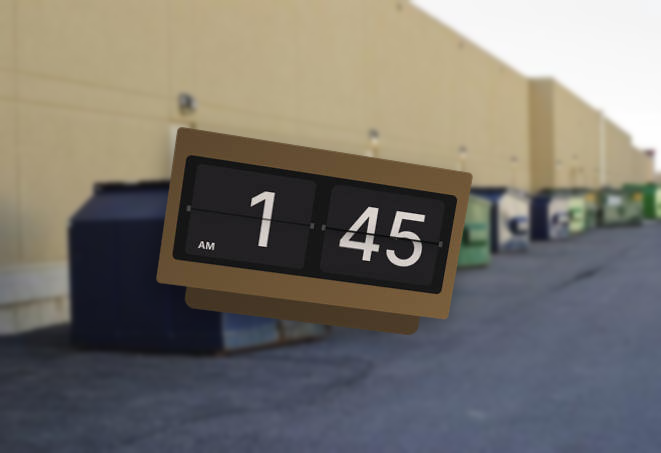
h=1 m=45
